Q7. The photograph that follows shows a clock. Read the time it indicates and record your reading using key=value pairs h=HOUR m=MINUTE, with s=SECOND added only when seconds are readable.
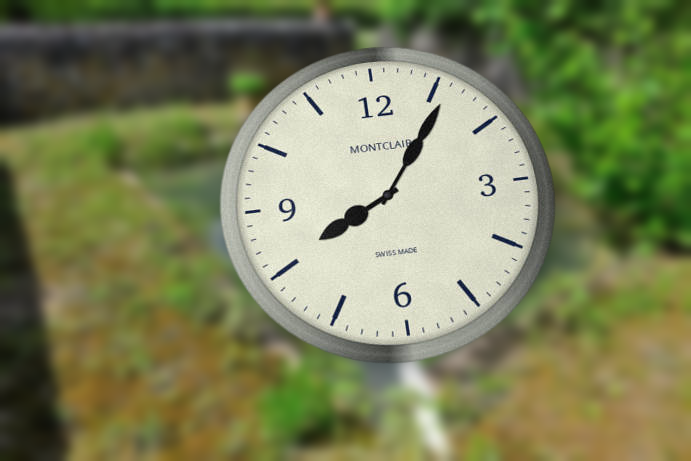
h=8 m=6
